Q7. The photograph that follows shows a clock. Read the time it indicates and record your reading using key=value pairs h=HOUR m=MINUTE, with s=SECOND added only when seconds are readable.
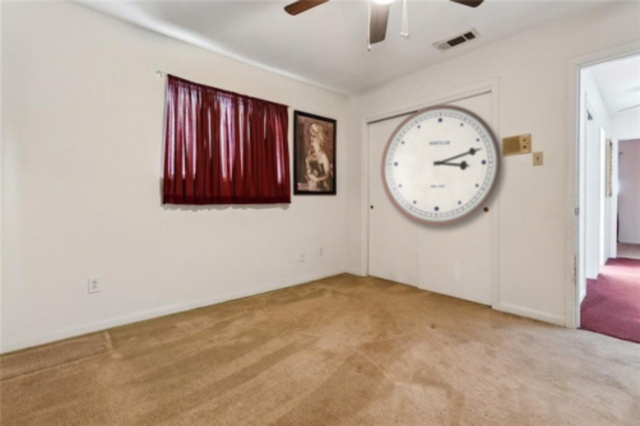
h=3 m=12
